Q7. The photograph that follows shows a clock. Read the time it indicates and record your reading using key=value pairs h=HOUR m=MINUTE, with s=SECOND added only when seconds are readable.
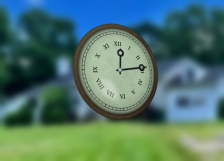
h=12 m=14
